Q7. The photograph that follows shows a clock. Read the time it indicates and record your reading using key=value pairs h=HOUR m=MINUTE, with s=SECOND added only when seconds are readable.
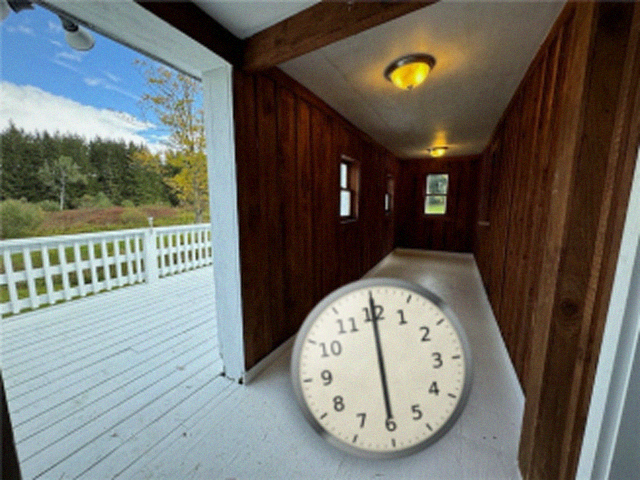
h=6 m=0
